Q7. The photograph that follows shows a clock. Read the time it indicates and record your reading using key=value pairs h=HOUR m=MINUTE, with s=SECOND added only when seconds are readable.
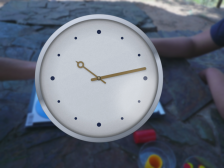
h=10 m=13
